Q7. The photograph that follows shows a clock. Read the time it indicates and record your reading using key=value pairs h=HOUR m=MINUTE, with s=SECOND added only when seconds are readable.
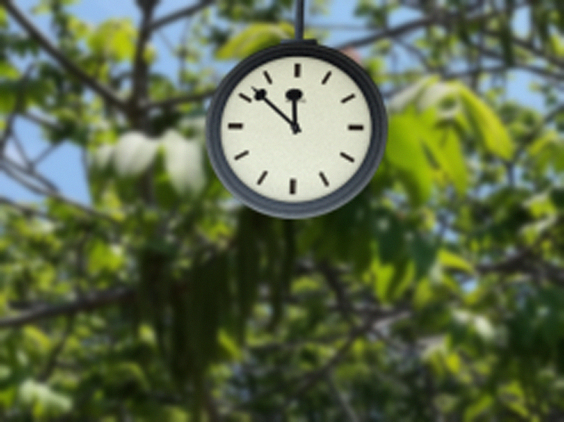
h=11 m=52
